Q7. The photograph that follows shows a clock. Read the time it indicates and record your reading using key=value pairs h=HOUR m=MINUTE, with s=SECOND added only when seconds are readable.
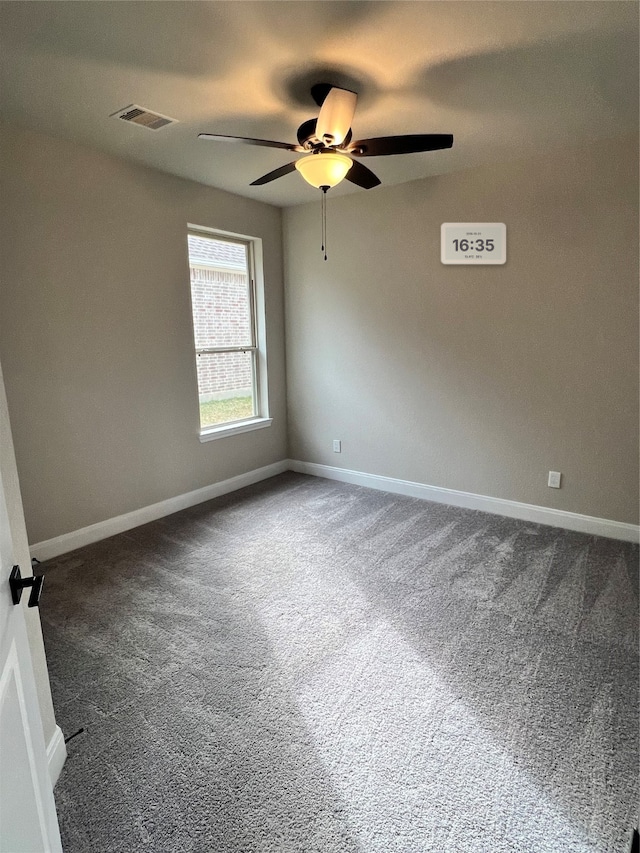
h=16 m=35
